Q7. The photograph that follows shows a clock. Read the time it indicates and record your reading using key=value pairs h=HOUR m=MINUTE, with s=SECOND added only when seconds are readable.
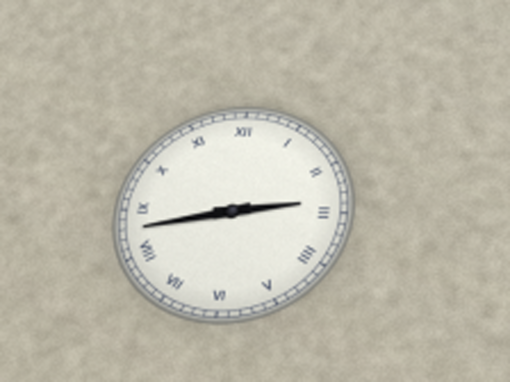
h=2 m=43
